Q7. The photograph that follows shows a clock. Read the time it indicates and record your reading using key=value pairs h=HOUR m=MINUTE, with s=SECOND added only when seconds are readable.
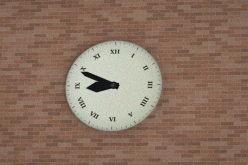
h=8 m=49
